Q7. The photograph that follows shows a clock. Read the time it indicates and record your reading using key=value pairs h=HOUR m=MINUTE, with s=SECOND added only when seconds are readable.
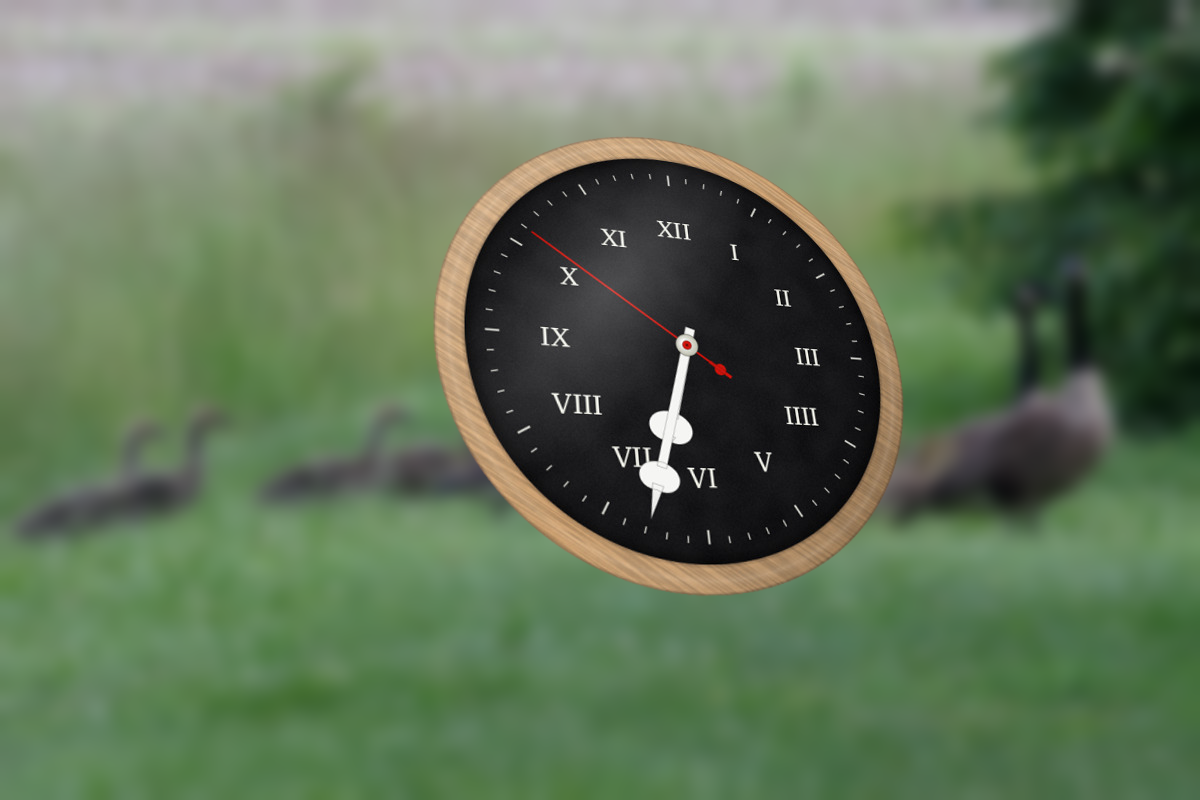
h=6 m=32 s=51
